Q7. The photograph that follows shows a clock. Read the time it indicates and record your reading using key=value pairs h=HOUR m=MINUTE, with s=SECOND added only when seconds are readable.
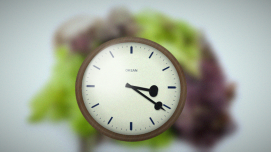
h=3 m=21
